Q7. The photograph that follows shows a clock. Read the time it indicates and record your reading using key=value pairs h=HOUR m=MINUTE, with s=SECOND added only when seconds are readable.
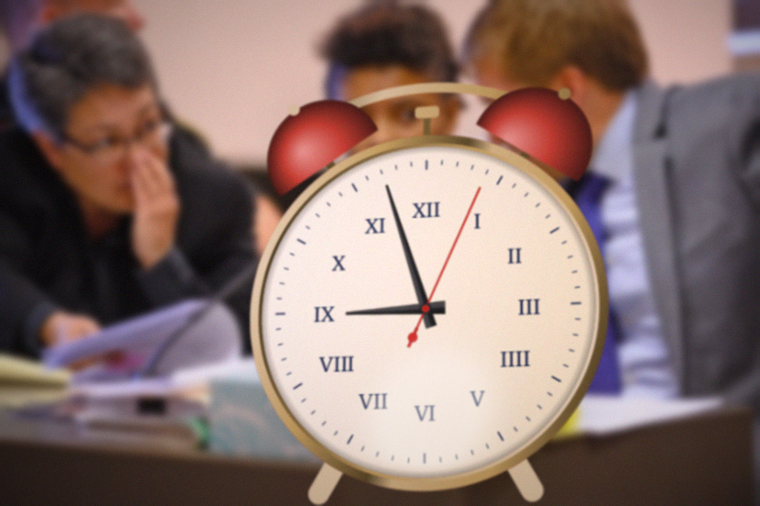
h=8 m=57 s=4
